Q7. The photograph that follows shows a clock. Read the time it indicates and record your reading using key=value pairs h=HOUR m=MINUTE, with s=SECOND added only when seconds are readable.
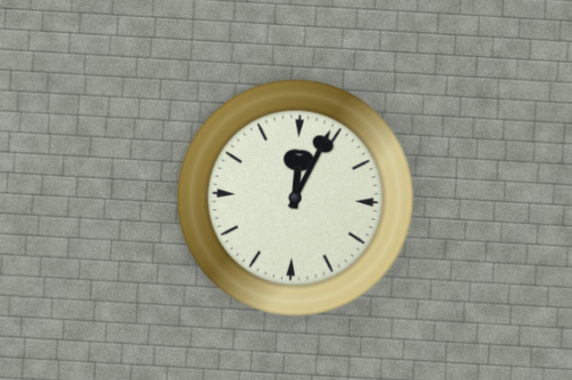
h=12 m=4
